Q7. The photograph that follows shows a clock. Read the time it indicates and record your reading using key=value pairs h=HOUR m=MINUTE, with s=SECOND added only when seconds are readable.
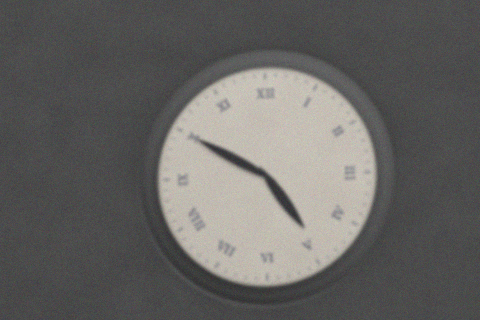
h=4 m=50
